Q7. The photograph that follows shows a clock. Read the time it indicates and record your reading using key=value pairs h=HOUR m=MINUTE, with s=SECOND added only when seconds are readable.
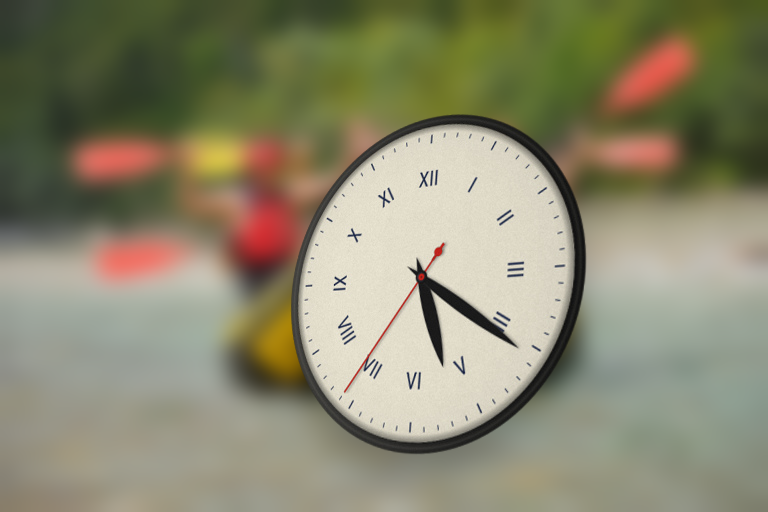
h=5 m=20 s=36
